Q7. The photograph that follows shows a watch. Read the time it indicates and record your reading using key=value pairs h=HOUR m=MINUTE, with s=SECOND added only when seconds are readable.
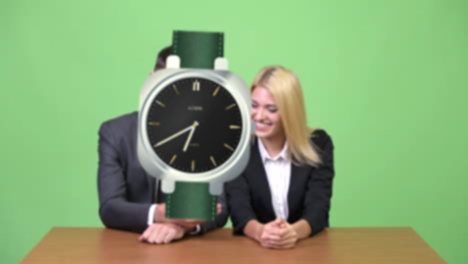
h=6 m=40
